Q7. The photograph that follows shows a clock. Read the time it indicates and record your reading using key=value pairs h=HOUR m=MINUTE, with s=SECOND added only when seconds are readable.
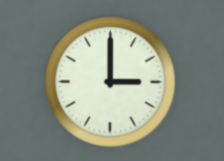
h=3 m=0
